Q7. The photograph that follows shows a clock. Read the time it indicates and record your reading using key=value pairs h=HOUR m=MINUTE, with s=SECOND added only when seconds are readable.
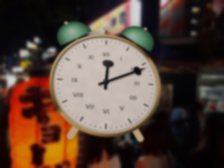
h=12 m=11
